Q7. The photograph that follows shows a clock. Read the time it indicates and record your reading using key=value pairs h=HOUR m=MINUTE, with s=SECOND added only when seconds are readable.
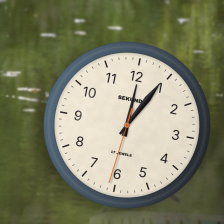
h=12 m=4 s=31
